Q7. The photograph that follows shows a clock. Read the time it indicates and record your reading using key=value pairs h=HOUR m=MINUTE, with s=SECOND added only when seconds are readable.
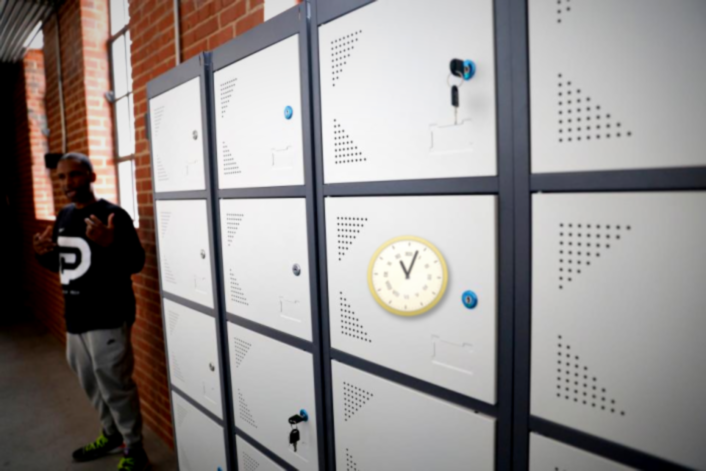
h=11 m=3
